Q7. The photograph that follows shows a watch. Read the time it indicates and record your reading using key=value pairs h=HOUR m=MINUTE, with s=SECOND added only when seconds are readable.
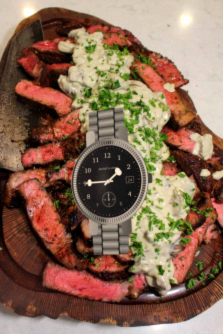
h=1 m=45
